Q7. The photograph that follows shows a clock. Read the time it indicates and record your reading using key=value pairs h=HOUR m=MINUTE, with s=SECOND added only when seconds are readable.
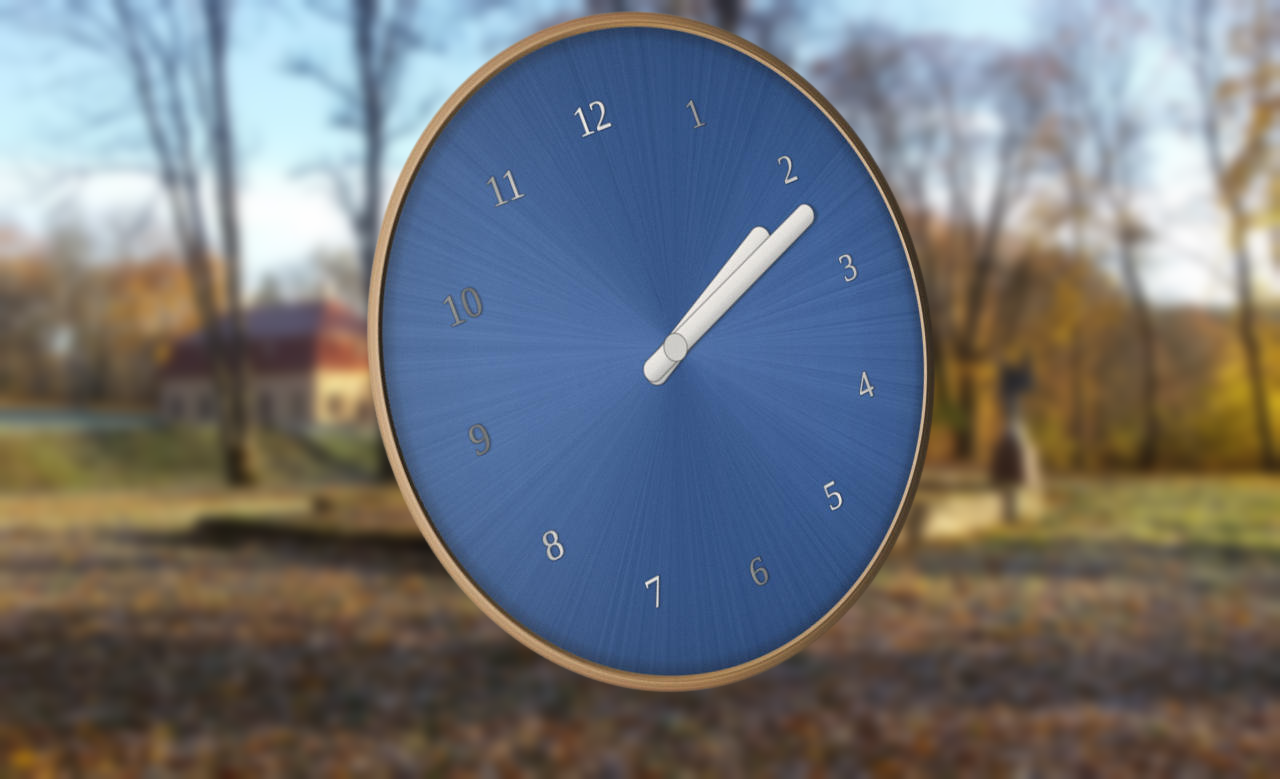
h=2 m=12
